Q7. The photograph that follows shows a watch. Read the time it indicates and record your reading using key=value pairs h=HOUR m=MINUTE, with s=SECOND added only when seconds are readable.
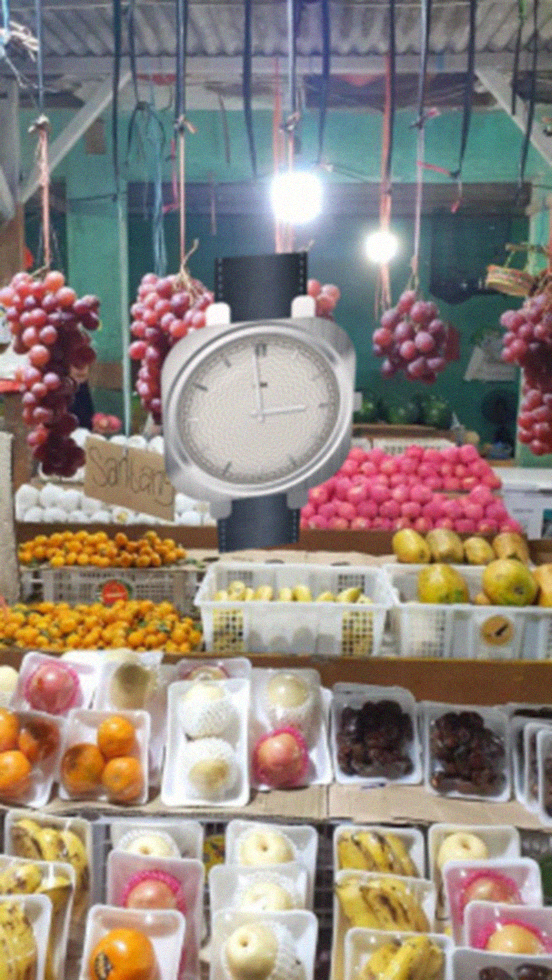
h=2 m=59
